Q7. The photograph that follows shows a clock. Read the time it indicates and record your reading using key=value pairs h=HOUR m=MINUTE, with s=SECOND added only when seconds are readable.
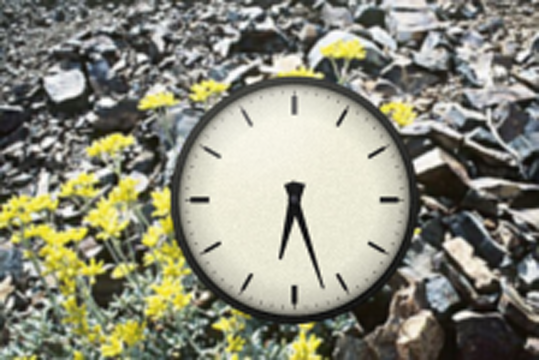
h=6 m=27
